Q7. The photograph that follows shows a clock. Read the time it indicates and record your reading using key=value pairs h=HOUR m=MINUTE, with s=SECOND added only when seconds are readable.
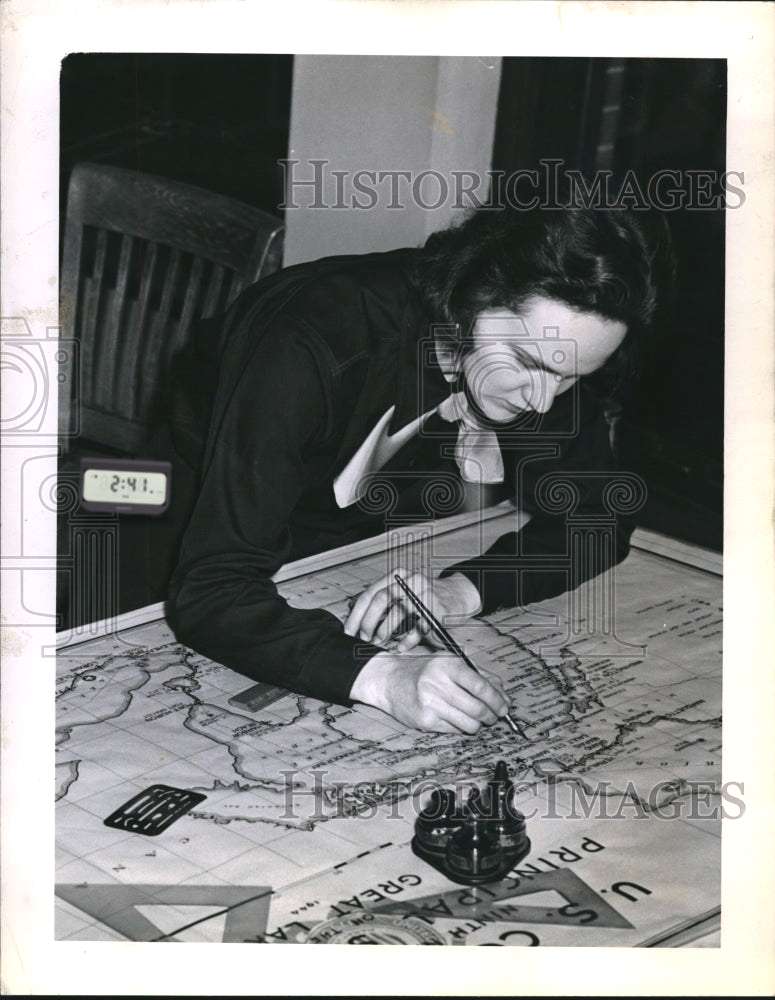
h=2 m=41
